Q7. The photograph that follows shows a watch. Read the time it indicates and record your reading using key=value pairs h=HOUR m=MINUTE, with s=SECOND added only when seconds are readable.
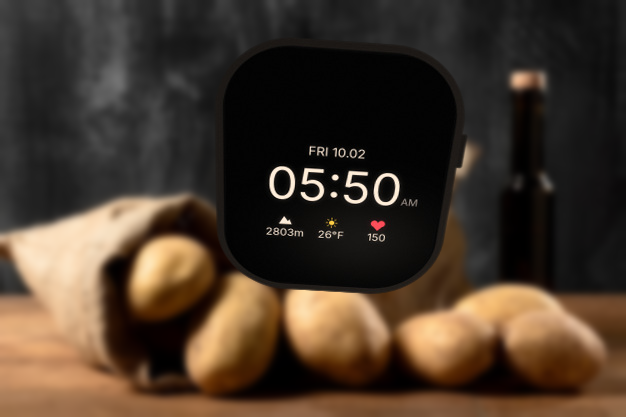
h=5 m=50
